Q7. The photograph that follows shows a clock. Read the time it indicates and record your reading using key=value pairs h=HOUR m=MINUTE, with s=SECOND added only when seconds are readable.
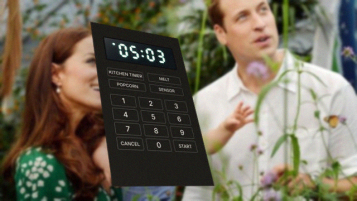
h=5 m=3
